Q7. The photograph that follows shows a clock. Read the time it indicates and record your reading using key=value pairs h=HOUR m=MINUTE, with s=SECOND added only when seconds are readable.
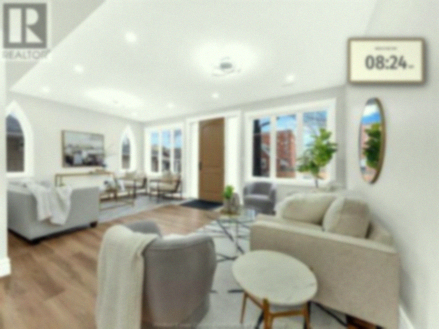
h=8 m=24
